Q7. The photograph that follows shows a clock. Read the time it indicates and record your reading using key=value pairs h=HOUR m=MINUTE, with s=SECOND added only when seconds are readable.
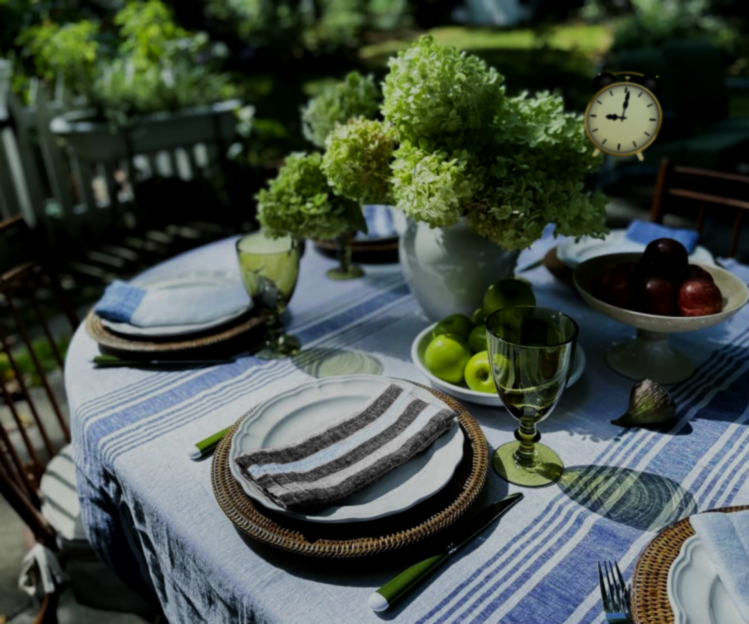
h=9 m=1
